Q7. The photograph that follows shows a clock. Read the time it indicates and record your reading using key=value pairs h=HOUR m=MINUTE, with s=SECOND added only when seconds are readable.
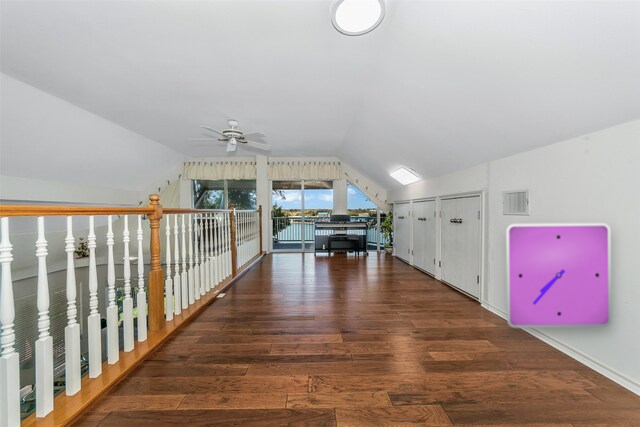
h=7 m=37
